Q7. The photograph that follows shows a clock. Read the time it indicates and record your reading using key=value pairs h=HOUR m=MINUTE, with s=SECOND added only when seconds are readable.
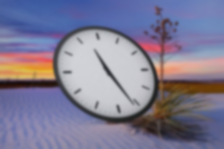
h=11 m=26
